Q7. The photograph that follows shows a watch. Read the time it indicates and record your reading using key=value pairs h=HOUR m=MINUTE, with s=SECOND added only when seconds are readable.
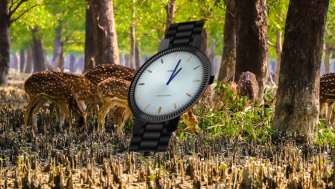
h=1 m=2
